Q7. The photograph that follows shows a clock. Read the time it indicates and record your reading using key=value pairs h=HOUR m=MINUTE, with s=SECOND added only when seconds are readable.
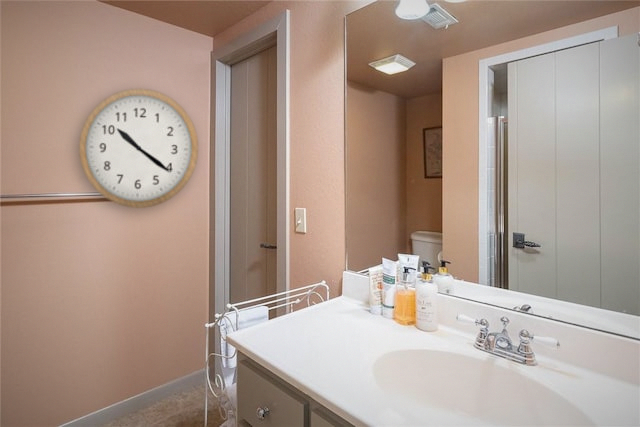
h=10 m=21
